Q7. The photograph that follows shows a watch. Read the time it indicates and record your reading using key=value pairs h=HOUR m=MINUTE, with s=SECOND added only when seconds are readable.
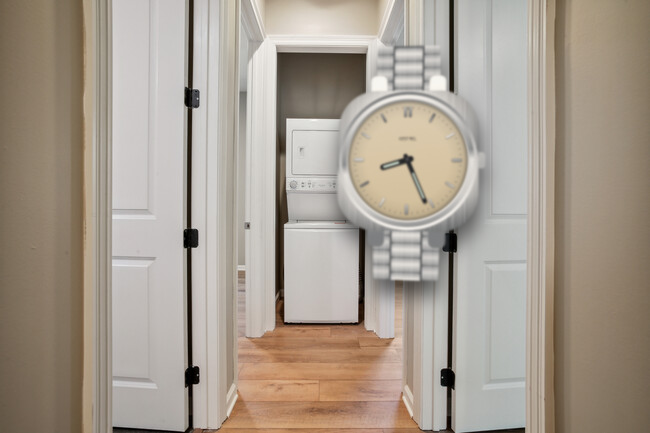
h=8 m=26
